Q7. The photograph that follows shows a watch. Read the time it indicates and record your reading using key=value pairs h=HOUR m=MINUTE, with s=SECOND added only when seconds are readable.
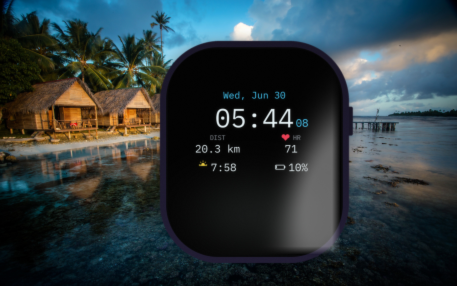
h=5 m=44 s=8
